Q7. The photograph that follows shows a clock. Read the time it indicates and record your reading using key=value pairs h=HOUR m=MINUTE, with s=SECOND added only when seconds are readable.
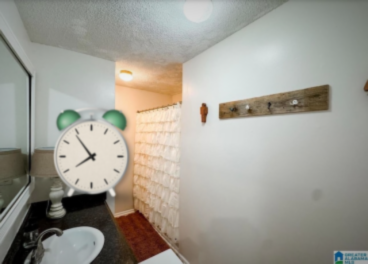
h=7 m=54
